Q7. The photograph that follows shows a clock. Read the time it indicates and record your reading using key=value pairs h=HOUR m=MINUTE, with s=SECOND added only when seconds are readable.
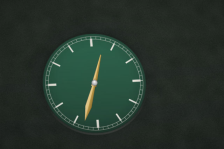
h=12 m=33
